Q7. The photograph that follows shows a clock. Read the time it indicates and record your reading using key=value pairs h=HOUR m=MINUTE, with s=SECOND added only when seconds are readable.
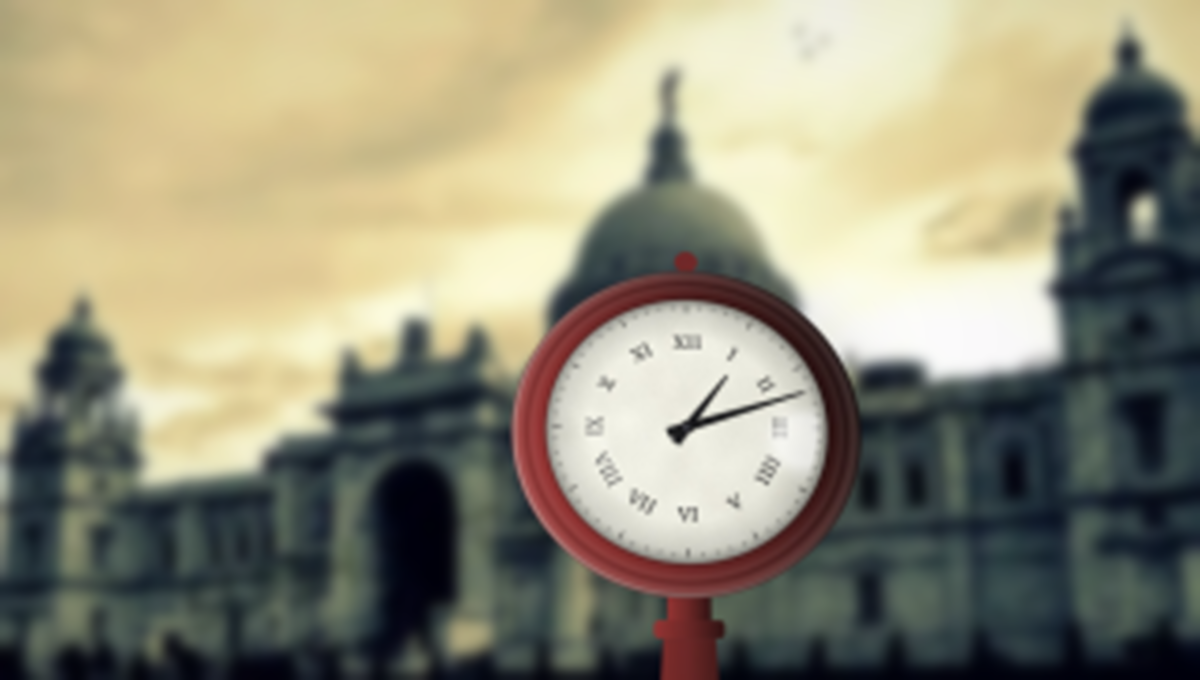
h=1 m=12
